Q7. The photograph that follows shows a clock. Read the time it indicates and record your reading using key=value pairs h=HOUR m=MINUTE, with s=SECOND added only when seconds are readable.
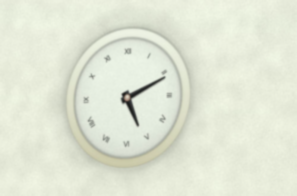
h=5 m=11
